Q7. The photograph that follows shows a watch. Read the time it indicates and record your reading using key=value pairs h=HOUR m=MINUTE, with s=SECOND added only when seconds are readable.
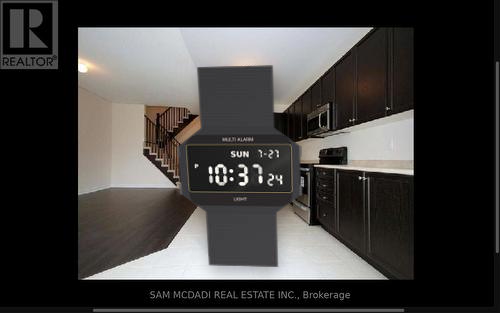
h=10 m=37 s=24
